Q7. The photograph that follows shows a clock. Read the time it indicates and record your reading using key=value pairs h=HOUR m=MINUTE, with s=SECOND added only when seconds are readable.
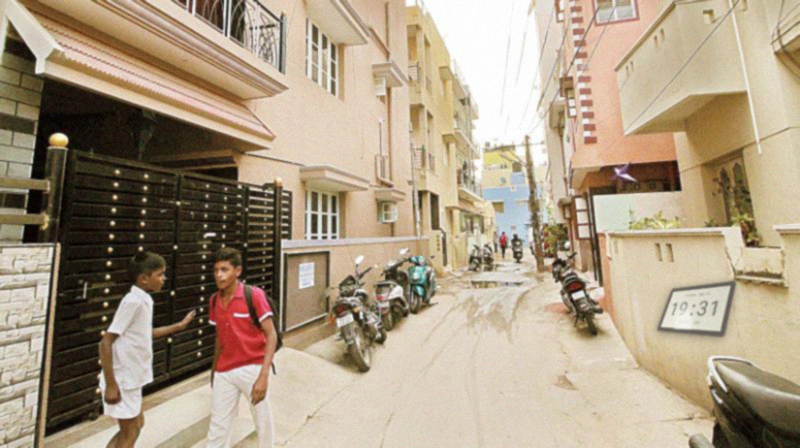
h=19 m=31
